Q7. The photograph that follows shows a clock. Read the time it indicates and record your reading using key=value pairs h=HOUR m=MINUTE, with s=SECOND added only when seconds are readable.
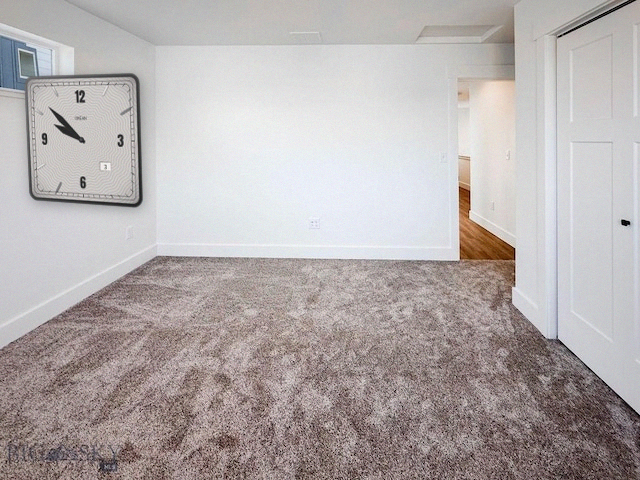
h=9 m=52
